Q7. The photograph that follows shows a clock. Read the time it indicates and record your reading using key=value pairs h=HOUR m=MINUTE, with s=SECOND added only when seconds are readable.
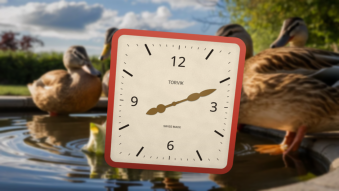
h=8 m=11
